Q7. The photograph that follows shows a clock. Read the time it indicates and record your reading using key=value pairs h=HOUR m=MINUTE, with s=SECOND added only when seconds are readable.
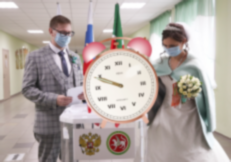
h=9 m=49
